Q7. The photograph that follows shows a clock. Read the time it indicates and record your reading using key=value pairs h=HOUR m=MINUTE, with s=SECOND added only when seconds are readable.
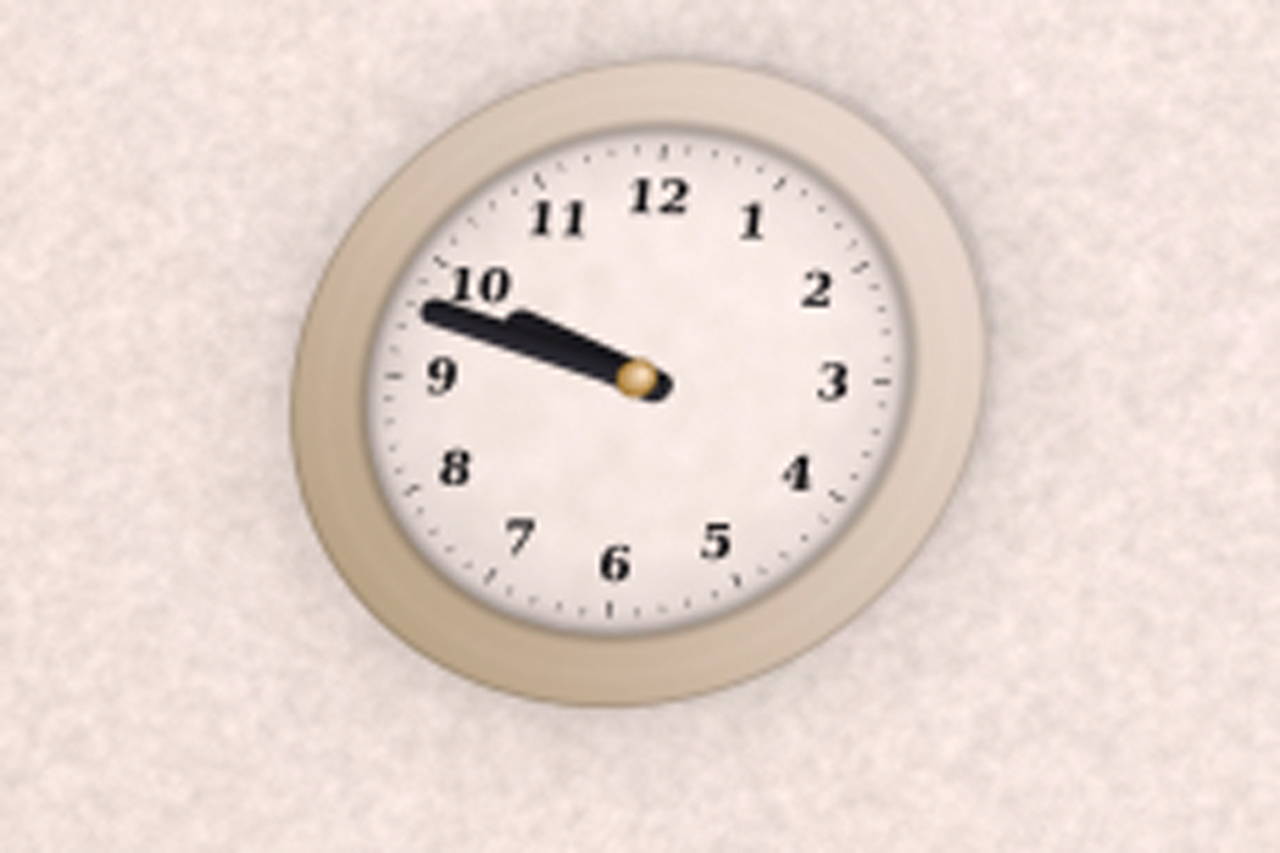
h=9 m=48
